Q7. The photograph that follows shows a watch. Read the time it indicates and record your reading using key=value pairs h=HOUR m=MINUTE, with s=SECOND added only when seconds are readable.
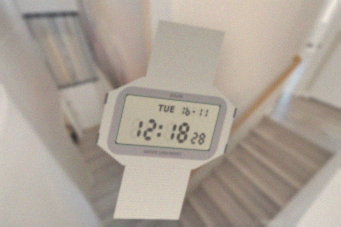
h=12 m=18 s=28
